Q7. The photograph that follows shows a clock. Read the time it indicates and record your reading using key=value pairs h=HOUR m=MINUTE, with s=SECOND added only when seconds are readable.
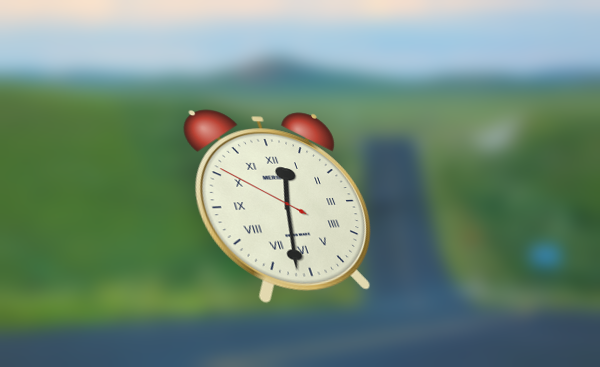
h=12 m=31 s=51
